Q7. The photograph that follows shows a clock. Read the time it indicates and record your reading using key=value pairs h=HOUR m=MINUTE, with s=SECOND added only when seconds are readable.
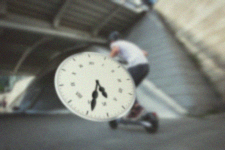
h=5 m=34
